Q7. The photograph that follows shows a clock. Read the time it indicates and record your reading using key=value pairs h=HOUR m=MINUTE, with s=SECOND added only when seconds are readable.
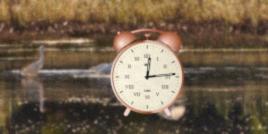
h=12 m=14
